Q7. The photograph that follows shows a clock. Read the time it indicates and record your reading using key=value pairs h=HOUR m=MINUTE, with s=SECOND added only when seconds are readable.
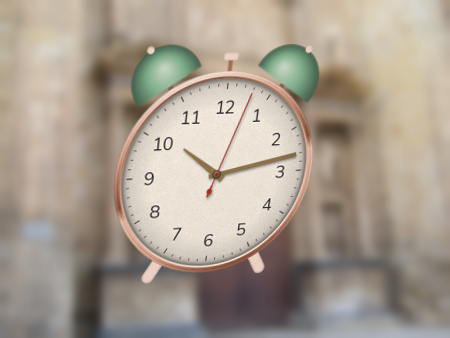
h=10 m=13 s=3
